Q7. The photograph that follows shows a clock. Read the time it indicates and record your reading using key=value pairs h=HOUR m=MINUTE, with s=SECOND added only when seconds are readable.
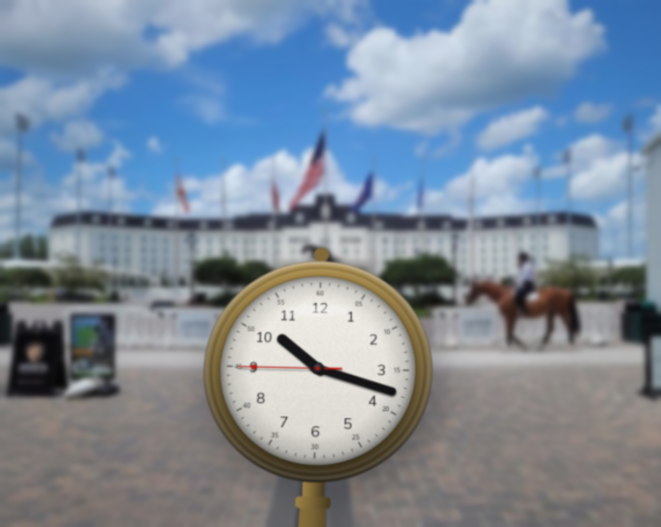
h=10 m=17 s=45
